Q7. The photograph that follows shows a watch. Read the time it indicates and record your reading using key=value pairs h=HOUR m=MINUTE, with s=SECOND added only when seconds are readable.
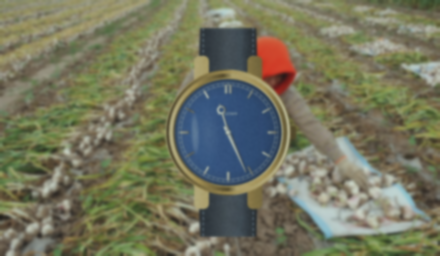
h=11 m=26
